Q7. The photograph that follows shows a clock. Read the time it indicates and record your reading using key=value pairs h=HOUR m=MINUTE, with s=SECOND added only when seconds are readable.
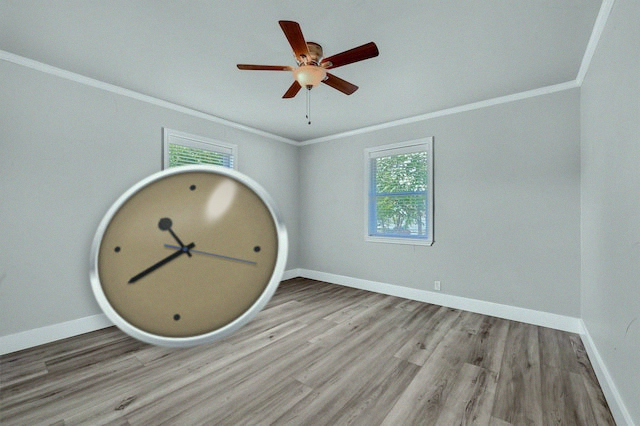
h=10 m=39 s=17
